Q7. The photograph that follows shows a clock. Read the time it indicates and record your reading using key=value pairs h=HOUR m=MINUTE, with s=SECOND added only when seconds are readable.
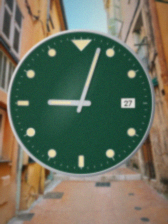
h=9 m=3
